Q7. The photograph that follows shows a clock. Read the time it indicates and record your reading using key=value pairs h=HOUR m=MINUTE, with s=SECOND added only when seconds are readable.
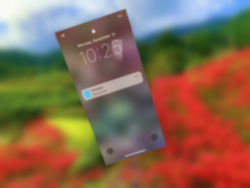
h=10 m=25
